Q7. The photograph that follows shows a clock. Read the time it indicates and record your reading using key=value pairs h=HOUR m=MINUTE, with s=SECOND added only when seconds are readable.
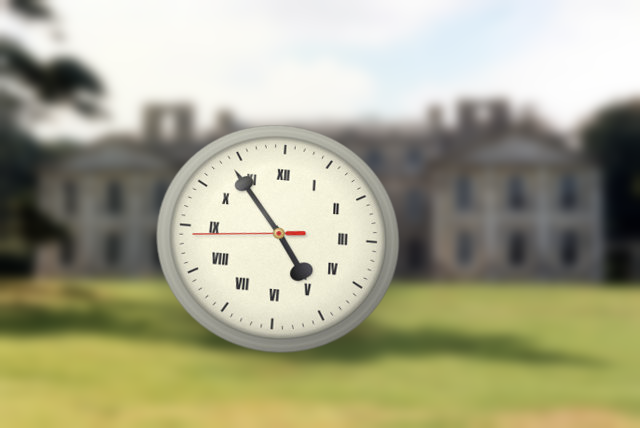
h=4 m=53 s=44
